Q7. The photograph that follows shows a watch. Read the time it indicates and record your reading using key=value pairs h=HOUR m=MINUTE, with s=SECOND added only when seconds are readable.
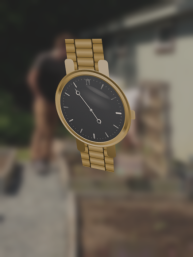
h=4 m=54
